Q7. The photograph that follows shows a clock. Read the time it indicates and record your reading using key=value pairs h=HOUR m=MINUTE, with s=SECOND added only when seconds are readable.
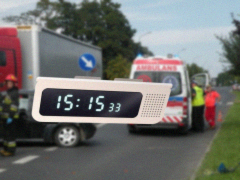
h=15 m=15 s=33
